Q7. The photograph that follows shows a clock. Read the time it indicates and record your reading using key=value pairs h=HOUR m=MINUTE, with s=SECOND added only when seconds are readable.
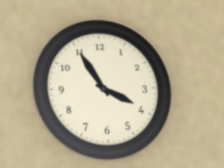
h=3 m=55
